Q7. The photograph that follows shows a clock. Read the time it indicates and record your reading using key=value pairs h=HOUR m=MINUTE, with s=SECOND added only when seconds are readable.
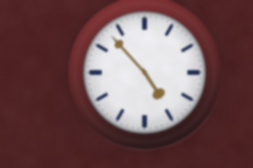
h=4 m=53
